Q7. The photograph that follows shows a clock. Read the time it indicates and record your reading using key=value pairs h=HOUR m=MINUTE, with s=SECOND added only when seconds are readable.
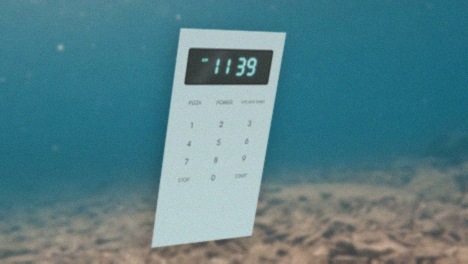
h=11 m=39
